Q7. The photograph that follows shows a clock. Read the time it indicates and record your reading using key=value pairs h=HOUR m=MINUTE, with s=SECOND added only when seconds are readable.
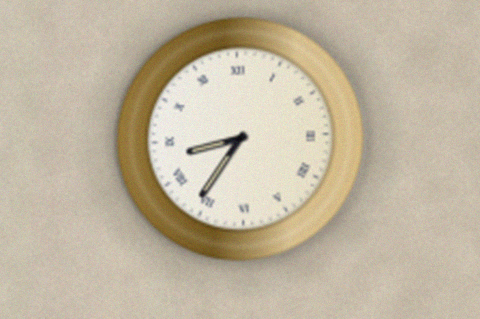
h=8 m=36
